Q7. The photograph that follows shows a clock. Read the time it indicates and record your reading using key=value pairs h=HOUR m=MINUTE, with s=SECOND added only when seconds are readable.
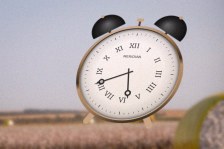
h=5 m=41
